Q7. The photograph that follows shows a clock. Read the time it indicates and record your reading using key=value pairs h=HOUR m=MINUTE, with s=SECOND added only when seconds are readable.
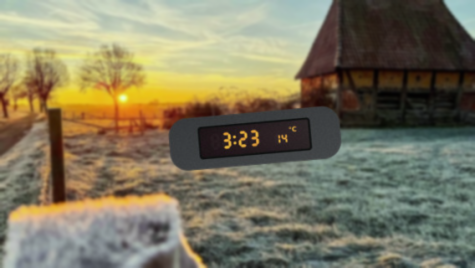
h=3 m=23
